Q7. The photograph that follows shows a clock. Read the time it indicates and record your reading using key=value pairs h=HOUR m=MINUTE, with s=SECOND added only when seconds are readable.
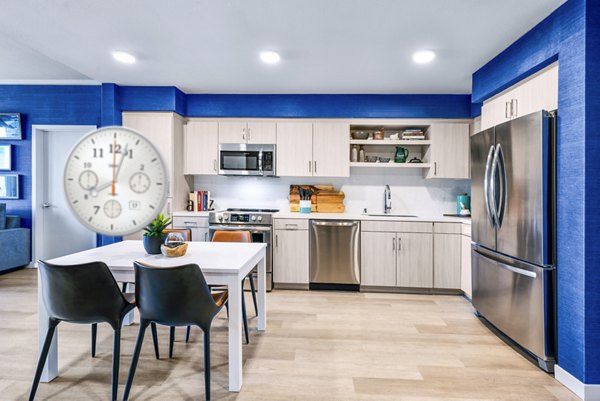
h=8 m=3
